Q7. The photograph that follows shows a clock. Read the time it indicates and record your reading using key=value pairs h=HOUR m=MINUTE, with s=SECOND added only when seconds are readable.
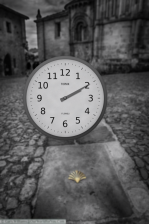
h=2 m=10
